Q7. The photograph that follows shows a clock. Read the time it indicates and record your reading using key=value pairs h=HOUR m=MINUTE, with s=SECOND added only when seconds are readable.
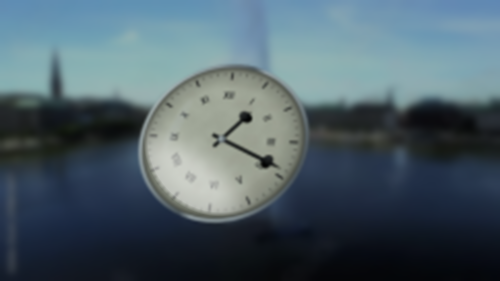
h=1 m=19
